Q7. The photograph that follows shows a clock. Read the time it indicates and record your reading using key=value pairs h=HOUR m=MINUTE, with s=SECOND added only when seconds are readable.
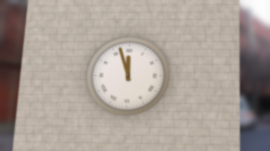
h=11 m=57
